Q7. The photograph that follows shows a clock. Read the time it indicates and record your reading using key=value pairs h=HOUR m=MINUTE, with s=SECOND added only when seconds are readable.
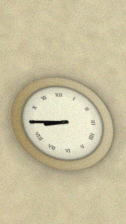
h=8 m=45
